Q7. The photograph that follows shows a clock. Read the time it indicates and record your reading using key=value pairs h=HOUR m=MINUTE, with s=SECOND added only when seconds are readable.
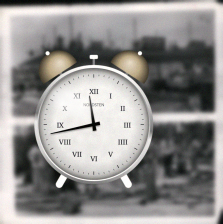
h=11 m=43
